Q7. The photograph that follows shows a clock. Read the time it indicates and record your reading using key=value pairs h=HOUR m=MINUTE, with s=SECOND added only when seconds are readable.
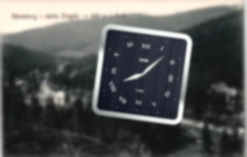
h=8 m=7
